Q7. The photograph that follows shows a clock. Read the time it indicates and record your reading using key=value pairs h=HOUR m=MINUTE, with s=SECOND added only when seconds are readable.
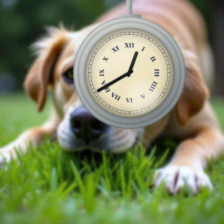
h=12 m=40
